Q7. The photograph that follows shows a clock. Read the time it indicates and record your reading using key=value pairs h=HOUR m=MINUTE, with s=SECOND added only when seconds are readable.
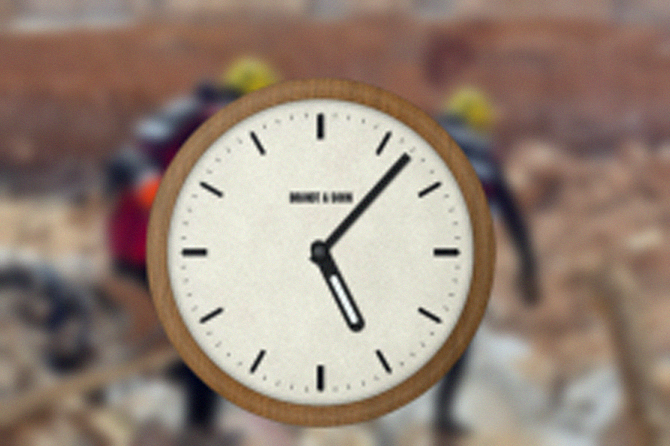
h=5 m=7
